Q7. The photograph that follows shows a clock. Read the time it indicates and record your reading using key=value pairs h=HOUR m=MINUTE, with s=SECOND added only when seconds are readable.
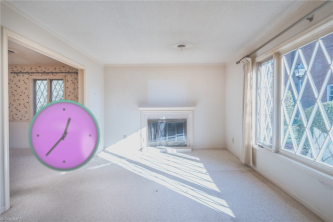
h=12 m=37
